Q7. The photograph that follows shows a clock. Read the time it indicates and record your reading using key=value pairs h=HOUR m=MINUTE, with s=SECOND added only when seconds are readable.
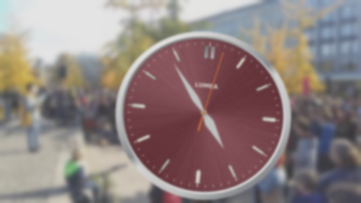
h=4 m=54 s=2
